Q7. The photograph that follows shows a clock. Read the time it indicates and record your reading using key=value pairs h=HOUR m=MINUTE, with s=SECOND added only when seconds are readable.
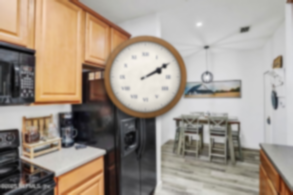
h=2 m=10
